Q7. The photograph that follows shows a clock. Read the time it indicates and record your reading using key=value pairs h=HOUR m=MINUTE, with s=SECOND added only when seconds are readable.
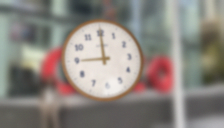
h=9 m=0
